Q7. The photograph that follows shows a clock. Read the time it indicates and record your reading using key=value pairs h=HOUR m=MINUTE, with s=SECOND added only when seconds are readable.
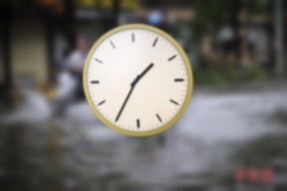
h=1 m=35
